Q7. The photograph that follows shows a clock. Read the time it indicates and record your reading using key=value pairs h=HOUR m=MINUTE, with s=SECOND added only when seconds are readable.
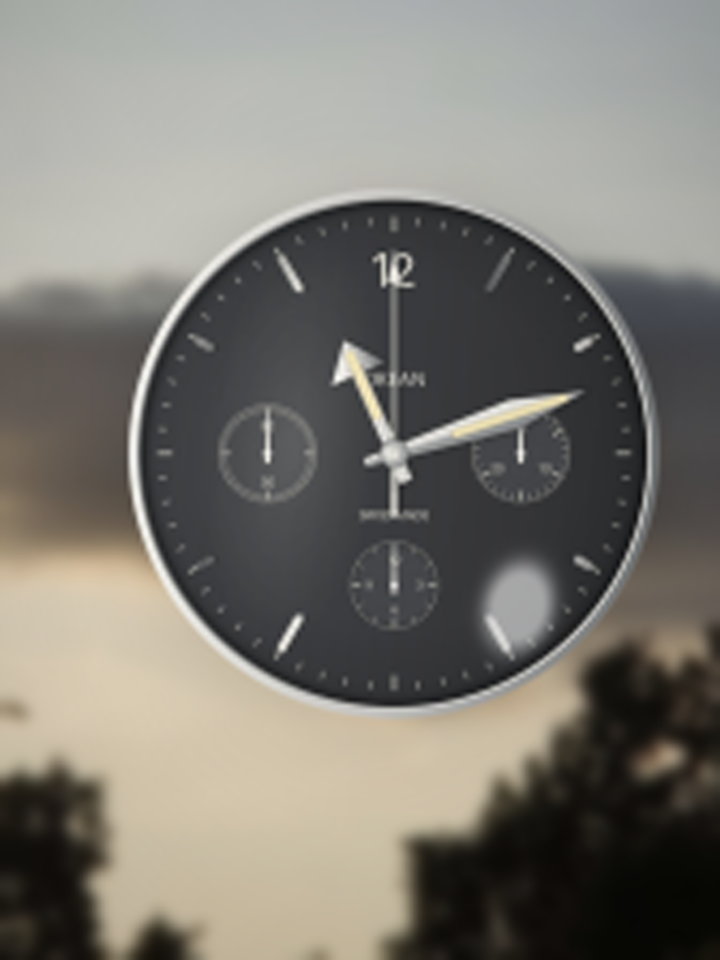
h=11 m=12
